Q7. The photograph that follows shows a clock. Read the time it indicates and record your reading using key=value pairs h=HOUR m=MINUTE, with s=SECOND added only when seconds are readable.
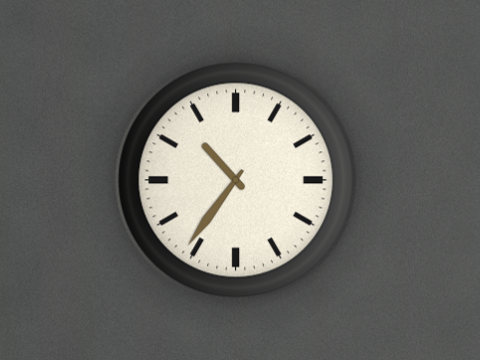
h=10 m=36
